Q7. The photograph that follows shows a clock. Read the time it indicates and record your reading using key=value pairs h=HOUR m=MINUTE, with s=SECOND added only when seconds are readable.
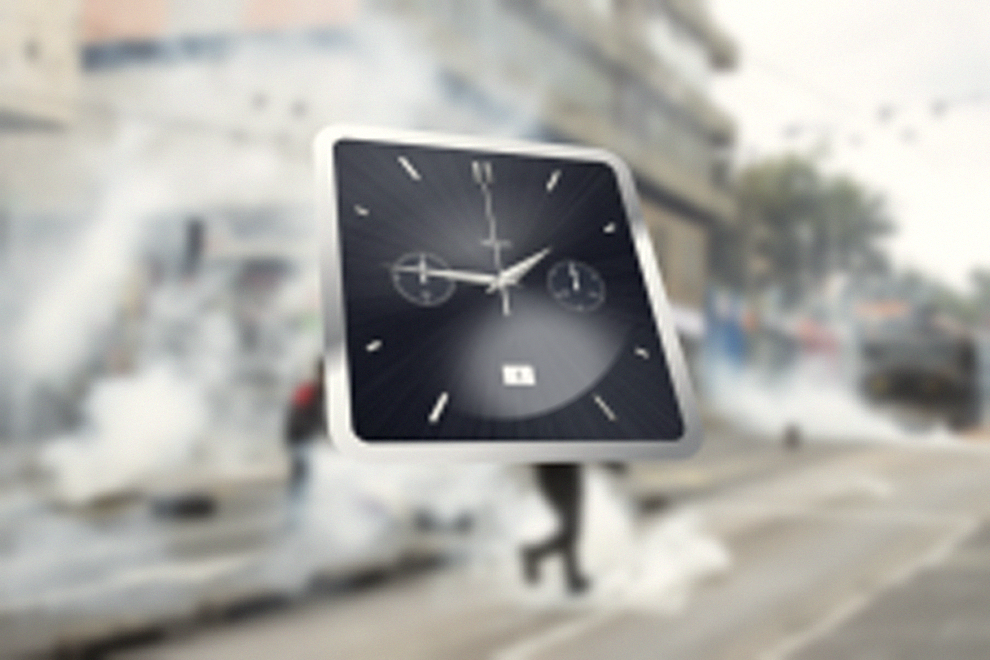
h=1 m=46
